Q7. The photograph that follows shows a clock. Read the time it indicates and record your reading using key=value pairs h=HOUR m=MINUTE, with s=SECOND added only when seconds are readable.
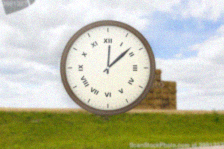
h=12 m=8
